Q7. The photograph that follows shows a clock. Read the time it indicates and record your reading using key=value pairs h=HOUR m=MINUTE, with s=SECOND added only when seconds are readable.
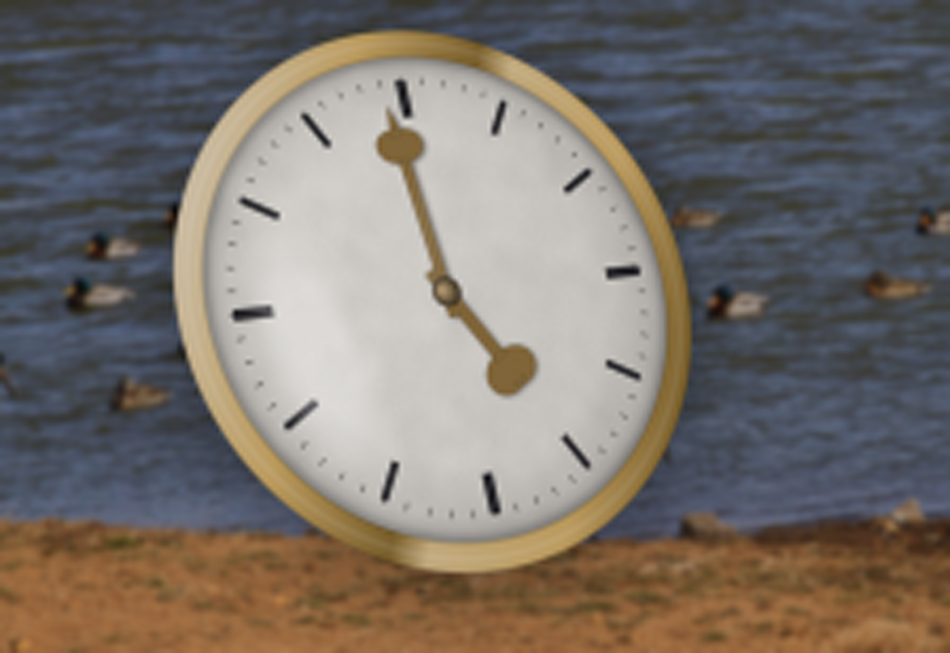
h=4 m=59
